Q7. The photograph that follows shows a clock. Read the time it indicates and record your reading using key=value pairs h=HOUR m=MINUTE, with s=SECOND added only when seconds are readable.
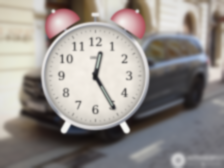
h=12 m=25
